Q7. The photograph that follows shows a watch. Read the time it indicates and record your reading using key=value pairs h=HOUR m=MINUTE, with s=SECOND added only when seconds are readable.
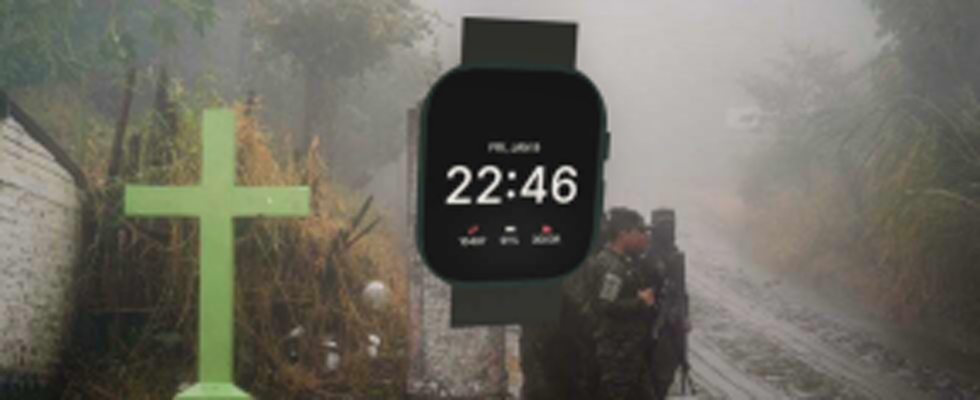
h=22 m=46
